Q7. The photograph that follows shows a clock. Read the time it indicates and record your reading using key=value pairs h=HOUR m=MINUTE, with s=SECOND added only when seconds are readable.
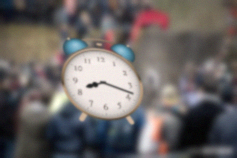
h=8 m=18
